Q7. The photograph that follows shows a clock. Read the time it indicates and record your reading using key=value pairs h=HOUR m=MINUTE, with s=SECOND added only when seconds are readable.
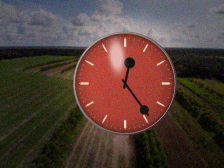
h=12 m=24
